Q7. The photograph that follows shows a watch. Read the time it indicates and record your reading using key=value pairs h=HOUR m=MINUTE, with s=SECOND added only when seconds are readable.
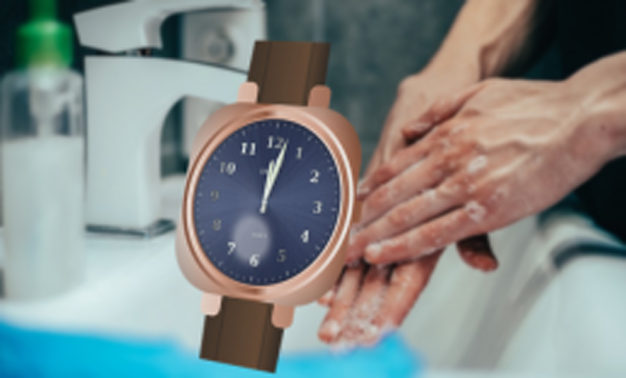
h=12 m=2
